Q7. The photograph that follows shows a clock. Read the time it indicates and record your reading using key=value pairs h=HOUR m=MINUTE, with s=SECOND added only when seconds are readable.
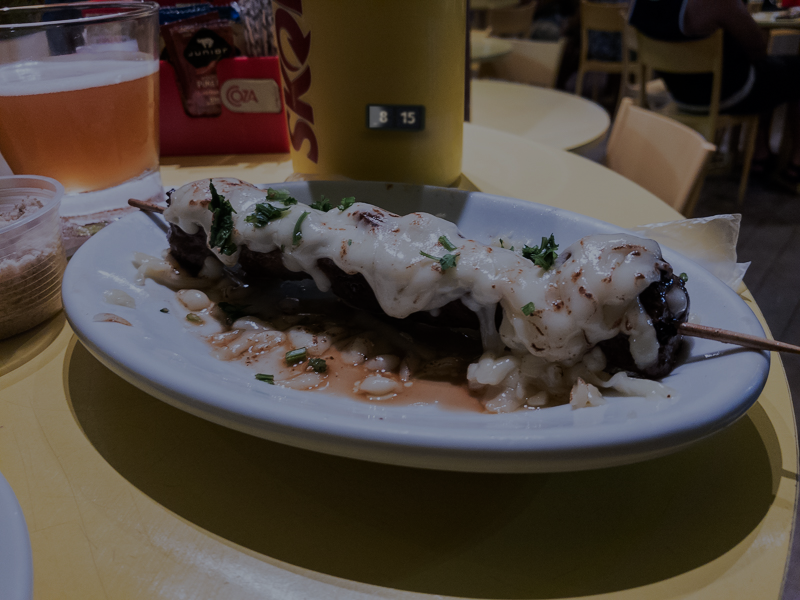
h=8 m=15
